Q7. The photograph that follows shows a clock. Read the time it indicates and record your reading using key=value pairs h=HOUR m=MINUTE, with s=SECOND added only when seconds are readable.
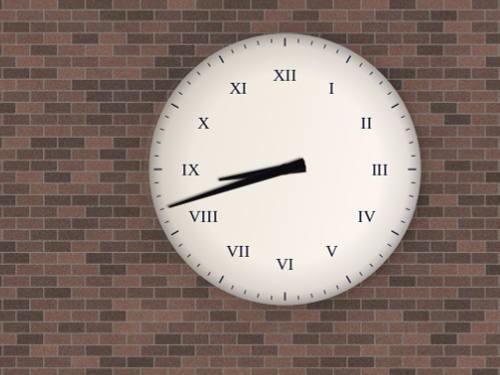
h=8 m=42
